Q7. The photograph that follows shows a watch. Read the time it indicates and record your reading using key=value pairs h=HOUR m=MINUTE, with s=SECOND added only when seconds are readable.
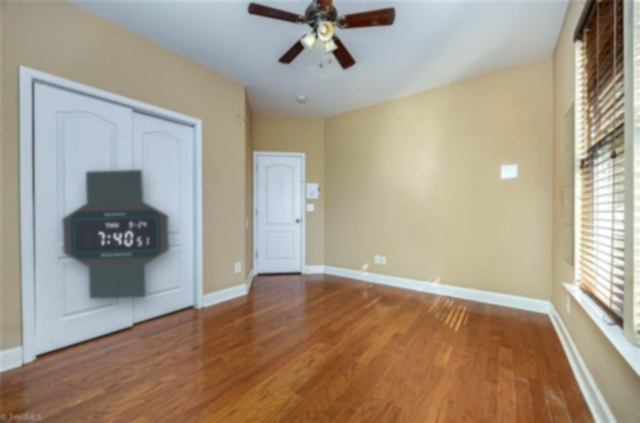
h=7 m=40
